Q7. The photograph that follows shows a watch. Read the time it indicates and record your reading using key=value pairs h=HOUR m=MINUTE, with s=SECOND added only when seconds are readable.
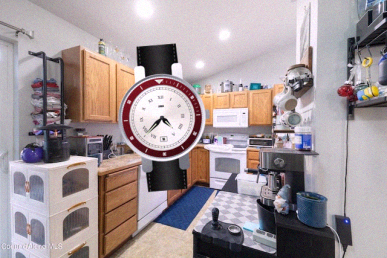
h=4 m=38
